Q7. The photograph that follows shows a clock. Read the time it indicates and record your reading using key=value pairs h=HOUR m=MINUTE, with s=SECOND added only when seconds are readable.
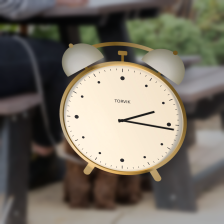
h=2 m=16
